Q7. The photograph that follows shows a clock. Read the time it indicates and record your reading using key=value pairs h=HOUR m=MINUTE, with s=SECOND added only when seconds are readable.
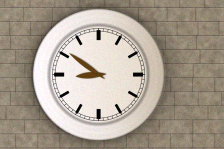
h=8 m=51
